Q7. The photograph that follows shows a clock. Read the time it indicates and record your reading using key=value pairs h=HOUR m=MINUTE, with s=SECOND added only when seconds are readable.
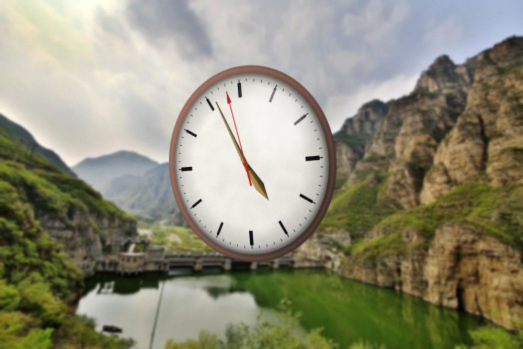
h=4 m=55 s=58
